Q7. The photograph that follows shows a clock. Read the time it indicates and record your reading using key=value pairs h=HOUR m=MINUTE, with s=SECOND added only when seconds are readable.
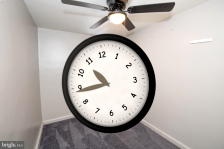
h=10 m=44
